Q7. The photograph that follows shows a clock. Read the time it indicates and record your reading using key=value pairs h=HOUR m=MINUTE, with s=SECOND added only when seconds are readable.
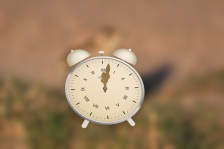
h=12 m=2
